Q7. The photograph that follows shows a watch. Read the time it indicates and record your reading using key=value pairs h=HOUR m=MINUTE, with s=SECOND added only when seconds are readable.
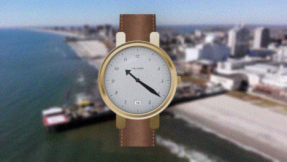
h=10 m=21
